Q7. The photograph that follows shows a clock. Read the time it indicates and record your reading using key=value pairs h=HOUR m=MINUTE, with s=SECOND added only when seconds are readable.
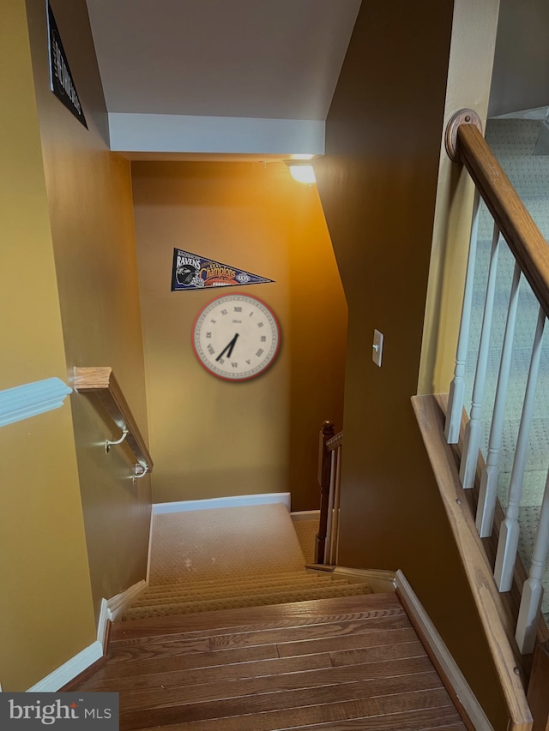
h=6 m=36
